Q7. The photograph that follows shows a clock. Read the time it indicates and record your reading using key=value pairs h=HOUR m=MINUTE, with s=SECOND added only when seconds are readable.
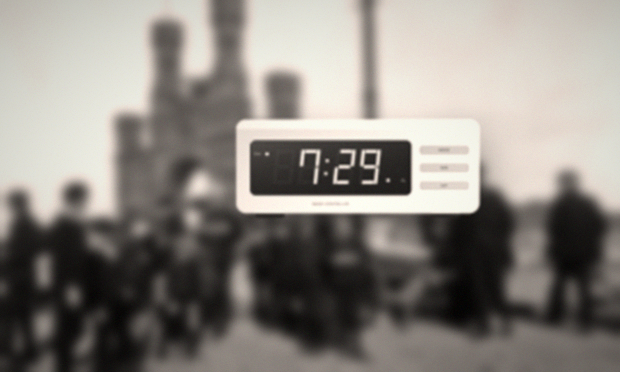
h=7 m=29
